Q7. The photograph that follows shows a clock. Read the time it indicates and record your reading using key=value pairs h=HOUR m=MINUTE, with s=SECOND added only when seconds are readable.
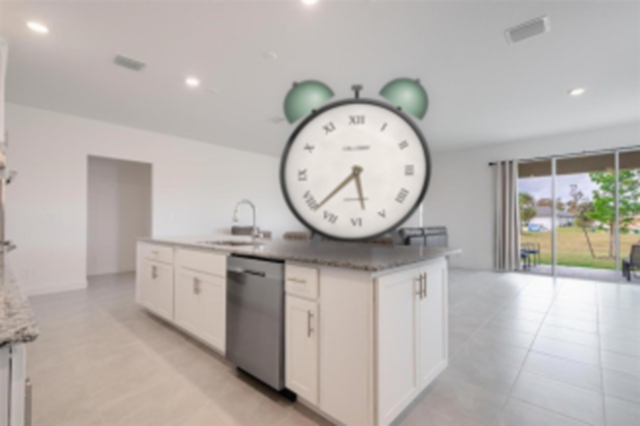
h=5 m=38
